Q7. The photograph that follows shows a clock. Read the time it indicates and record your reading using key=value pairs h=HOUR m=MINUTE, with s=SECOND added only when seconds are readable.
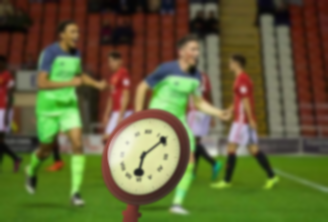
h=6 m=8
